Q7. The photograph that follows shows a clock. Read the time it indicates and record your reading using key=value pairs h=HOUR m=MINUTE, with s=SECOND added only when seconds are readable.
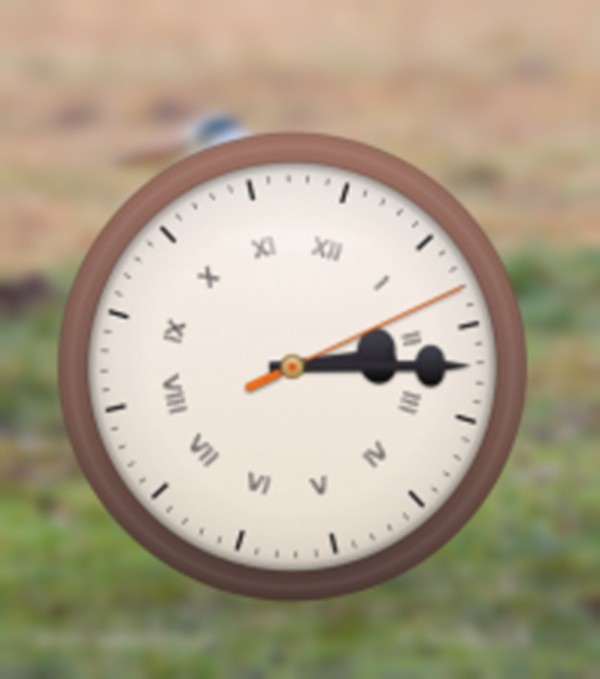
h=2 m=12 s=8
